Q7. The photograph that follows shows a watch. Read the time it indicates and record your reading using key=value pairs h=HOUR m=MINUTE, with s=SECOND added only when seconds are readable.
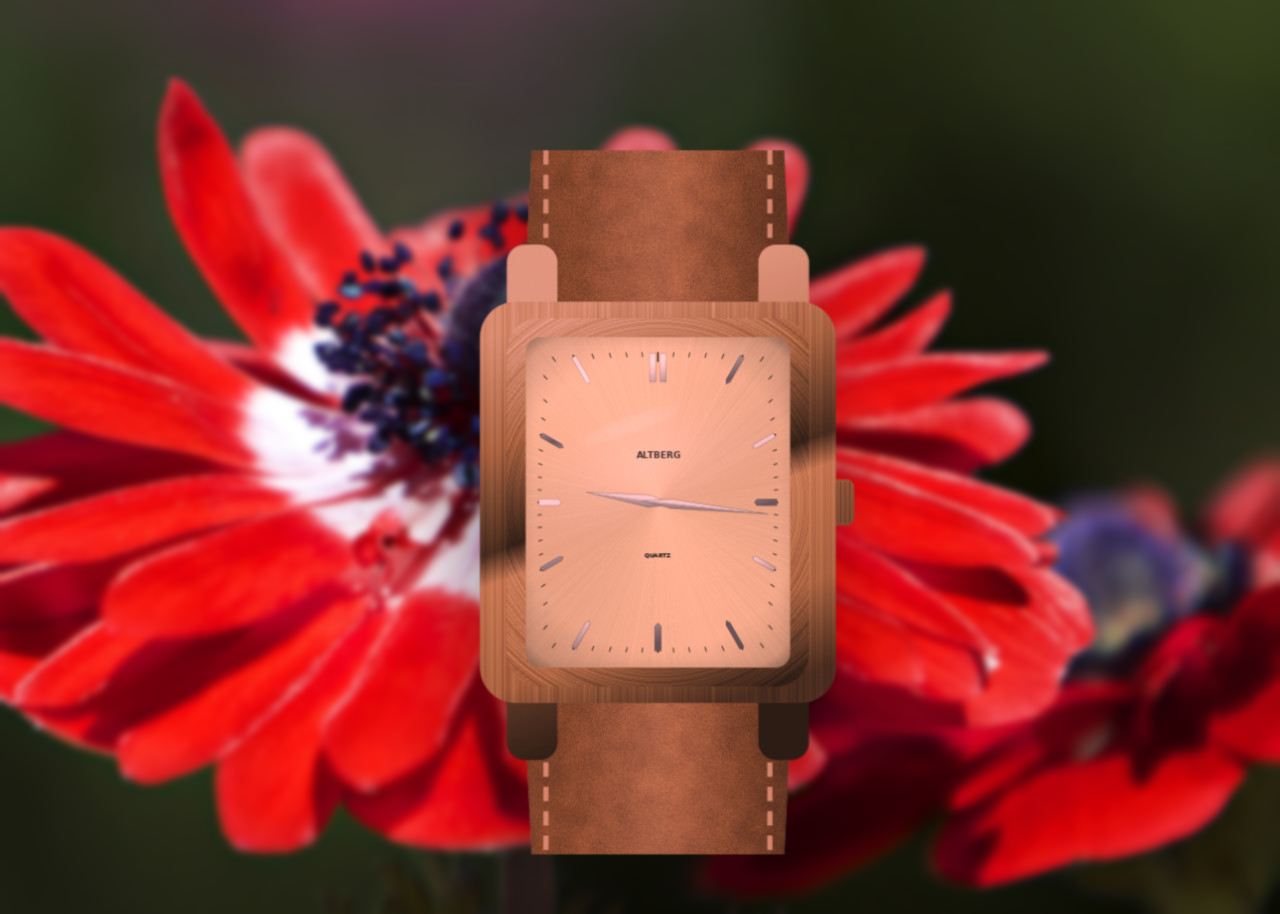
h=9 m=16
